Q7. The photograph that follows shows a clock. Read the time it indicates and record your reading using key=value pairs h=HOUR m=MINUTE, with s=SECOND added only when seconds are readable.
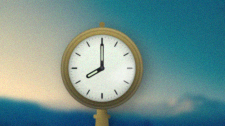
h=8 m=0
